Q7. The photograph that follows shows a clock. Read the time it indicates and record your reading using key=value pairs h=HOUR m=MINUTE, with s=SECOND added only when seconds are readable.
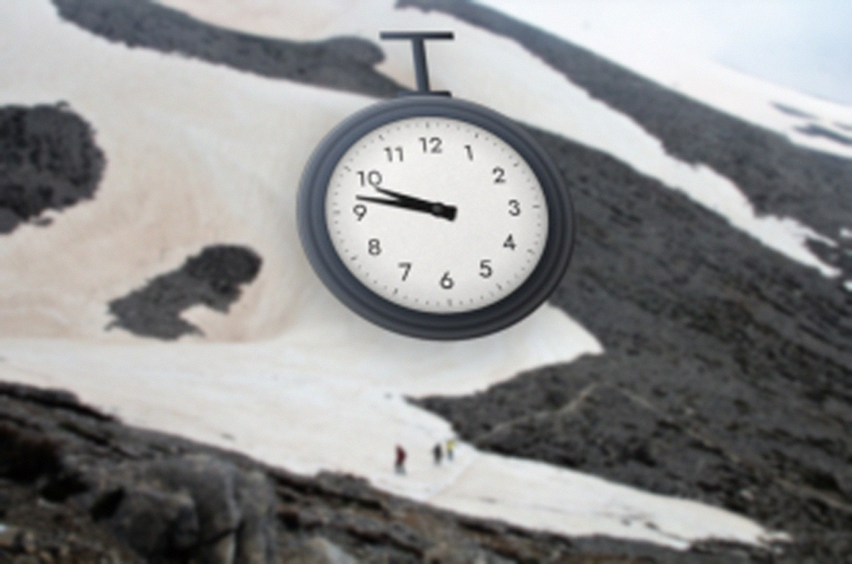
h=9 m=47
